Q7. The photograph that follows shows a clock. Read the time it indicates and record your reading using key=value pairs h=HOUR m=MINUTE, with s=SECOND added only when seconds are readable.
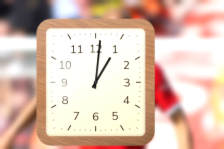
h=1 m=1
